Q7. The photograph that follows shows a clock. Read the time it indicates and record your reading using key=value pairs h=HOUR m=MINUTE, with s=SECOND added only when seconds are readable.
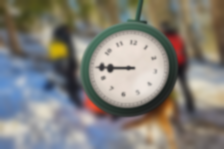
h=8 m=44
